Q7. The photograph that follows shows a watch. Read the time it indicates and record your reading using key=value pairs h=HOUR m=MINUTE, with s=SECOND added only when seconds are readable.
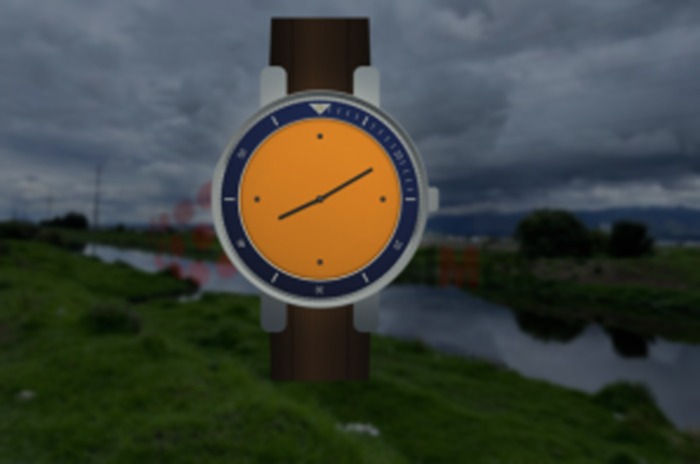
h=8 m=10
